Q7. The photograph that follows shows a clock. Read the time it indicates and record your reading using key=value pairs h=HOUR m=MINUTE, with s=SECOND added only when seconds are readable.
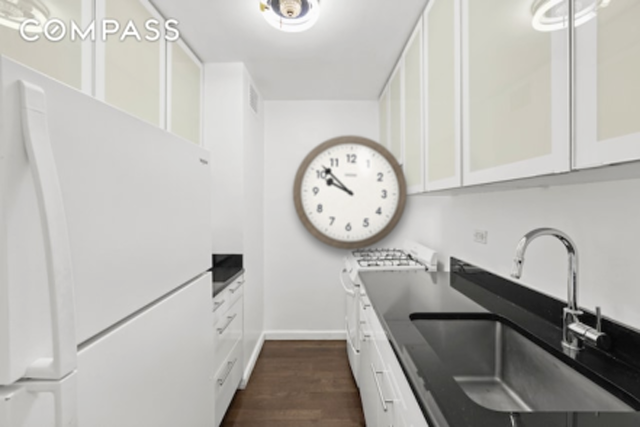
h=9 m=52
